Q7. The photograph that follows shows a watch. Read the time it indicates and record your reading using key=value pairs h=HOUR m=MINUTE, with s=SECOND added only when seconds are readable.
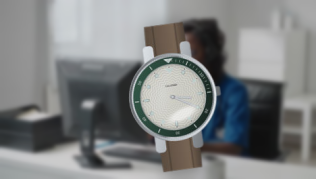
h=3 m=20
